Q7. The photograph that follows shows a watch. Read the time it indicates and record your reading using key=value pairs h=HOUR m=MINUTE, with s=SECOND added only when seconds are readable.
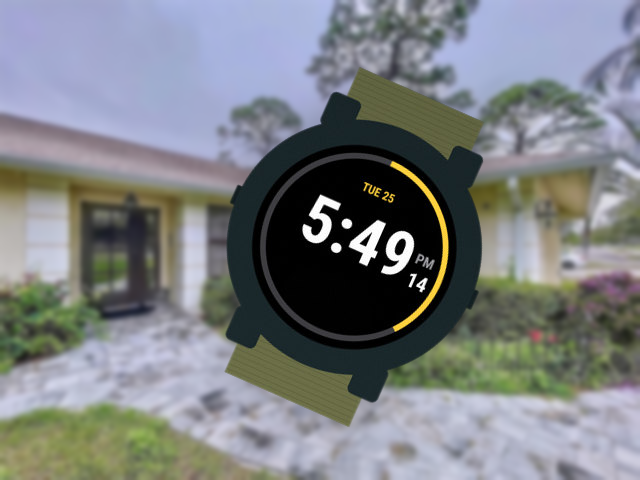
h=5 m=49 s=14
